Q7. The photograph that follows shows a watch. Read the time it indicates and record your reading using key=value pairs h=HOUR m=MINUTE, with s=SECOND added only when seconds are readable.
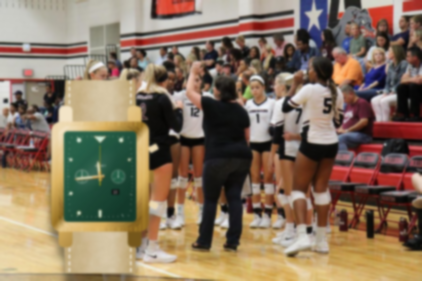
h=11 m=44
